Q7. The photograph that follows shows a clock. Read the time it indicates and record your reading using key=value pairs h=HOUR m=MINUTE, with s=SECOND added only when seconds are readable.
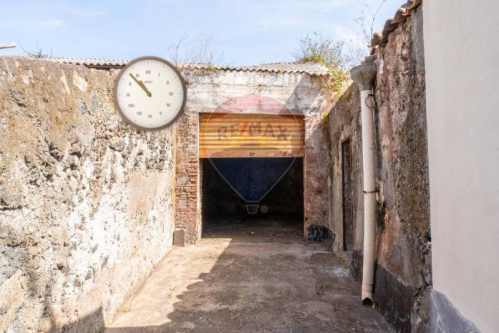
h=10 m=53
